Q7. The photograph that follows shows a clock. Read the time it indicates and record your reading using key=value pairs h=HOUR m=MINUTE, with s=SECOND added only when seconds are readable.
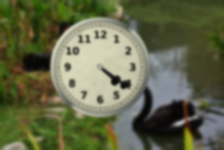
h=4 m=21
